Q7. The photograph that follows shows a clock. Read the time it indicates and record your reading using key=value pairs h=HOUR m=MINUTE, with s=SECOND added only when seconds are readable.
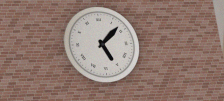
h=5 m=8
